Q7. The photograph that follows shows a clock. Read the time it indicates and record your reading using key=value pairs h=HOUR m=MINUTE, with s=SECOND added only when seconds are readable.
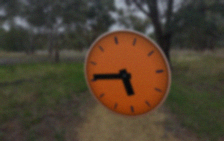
h=5 m=46
